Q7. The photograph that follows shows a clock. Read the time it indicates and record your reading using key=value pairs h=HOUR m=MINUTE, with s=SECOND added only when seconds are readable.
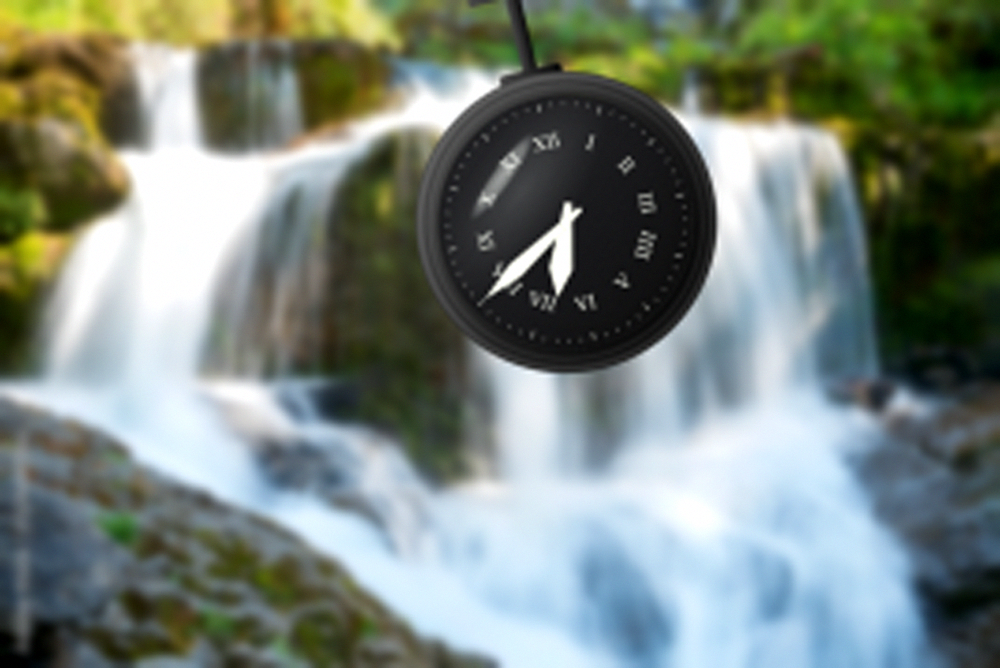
h=6 m=40
